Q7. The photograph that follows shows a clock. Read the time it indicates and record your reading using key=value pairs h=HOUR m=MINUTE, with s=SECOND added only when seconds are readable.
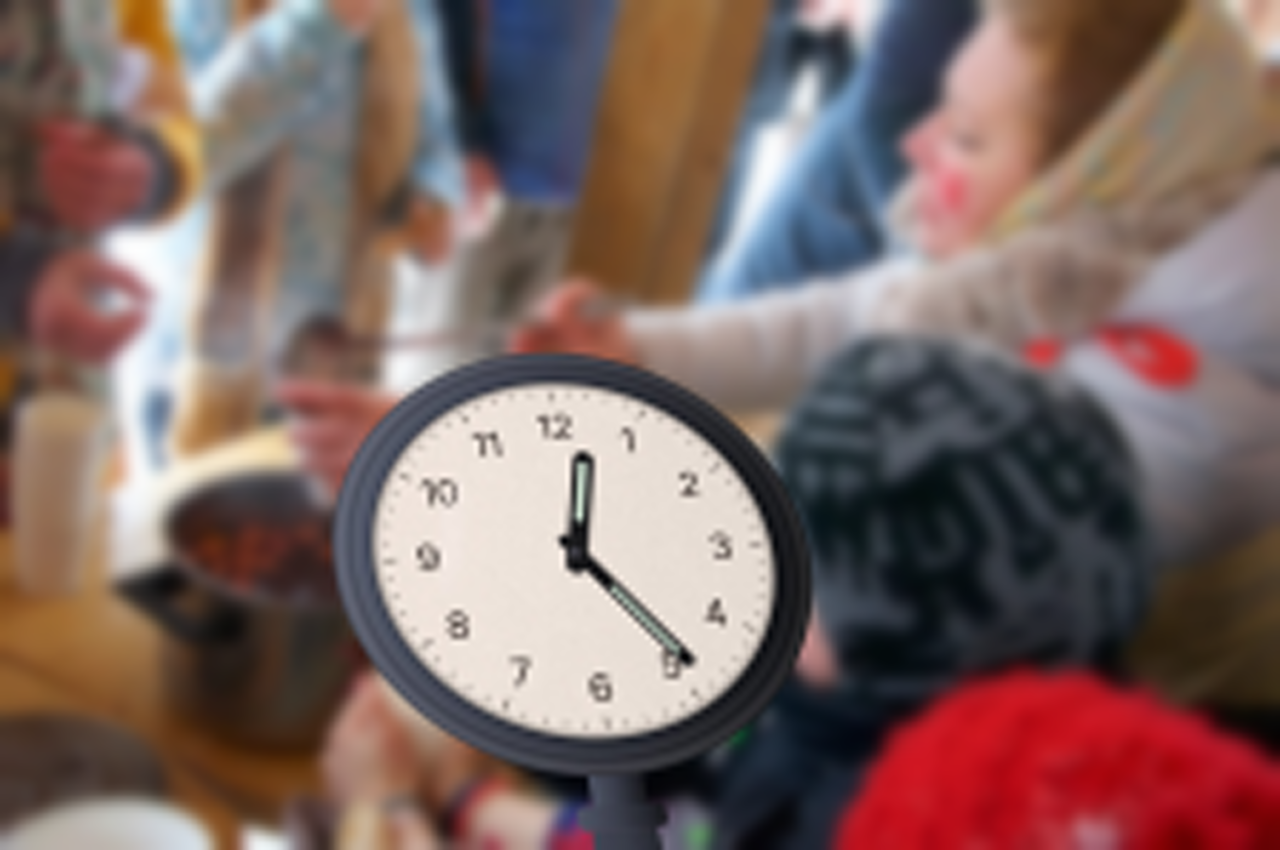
h=12 m=24
